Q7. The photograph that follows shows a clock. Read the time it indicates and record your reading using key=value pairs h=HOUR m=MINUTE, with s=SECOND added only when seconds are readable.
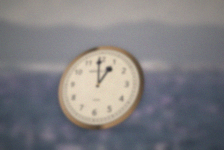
h=12 m=59
